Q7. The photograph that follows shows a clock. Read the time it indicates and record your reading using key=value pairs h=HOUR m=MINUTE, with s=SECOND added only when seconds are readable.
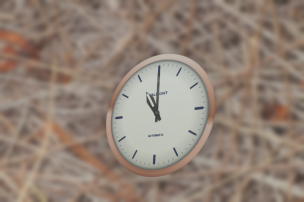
h=11 m=0
